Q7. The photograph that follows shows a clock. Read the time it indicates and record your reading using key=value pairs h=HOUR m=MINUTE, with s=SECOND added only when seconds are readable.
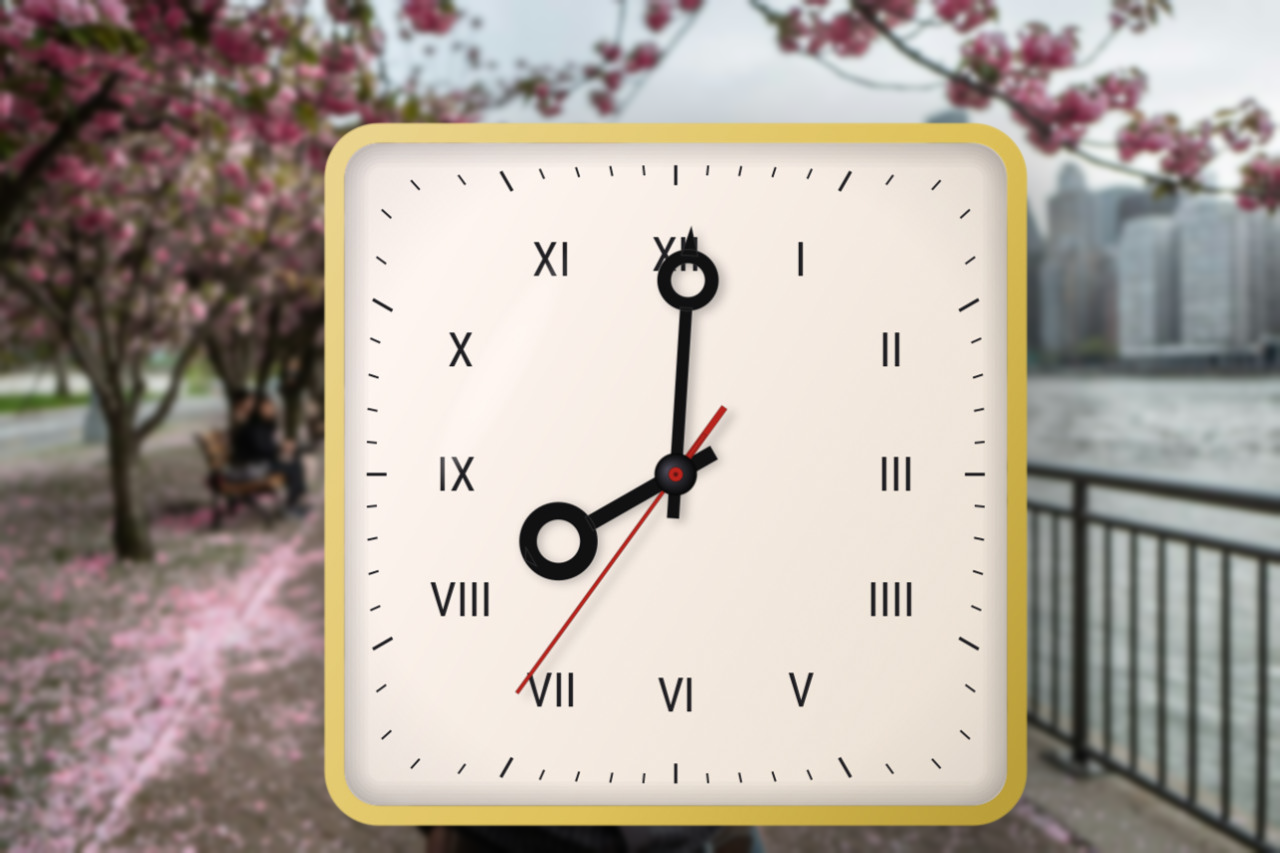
h=8 m=0 s=36
